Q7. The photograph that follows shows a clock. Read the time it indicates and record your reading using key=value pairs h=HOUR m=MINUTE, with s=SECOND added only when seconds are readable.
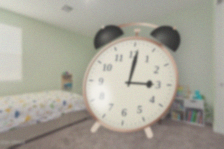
h=3 m=1
